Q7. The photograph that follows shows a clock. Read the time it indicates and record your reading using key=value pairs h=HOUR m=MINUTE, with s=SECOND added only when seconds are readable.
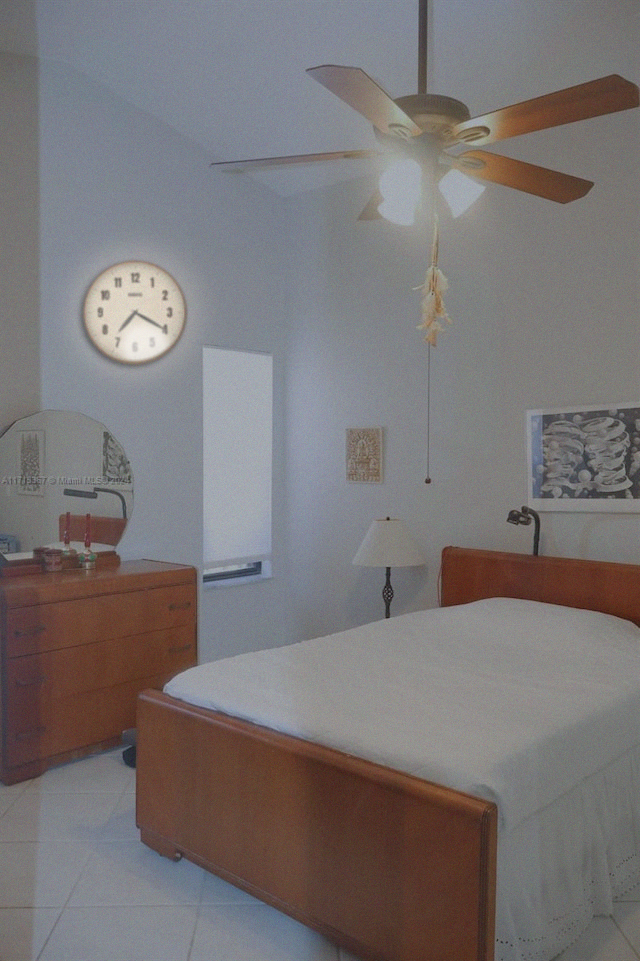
h=7 m=20
